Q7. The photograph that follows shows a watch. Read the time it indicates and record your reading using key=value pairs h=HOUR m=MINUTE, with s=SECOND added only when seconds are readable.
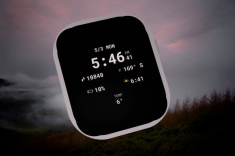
h=5 m=46
